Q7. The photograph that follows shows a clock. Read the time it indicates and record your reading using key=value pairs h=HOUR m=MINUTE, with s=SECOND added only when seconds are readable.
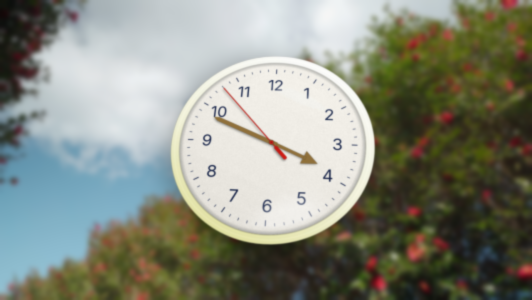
h=3 m=48 s=53
